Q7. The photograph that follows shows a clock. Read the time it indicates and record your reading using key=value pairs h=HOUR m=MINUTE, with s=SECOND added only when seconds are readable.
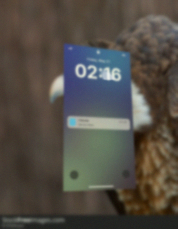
h=2 m=16
